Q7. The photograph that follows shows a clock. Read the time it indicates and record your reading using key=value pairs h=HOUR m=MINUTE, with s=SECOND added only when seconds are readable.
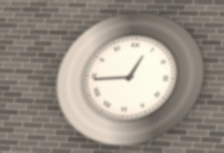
h=12 m=44
